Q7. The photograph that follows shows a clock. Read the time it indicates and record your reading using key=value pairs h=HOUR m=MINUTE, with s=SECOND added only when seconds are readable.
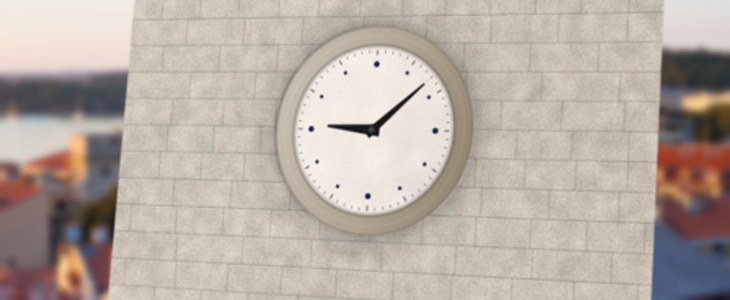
h=9 m=8
